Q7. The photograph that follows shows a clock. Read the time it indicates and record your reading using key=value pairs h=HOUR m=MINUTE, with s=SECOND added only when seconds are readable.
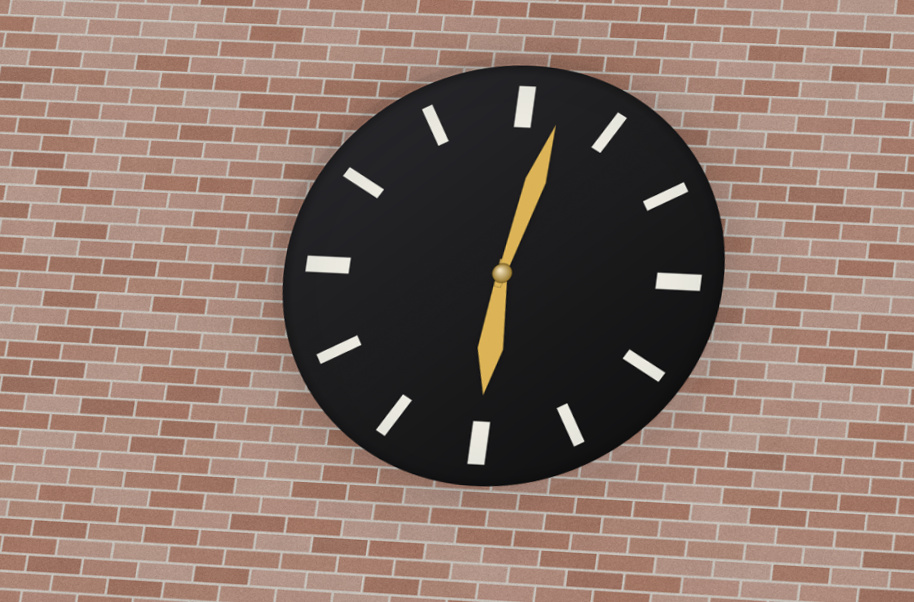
h=6 m=2
